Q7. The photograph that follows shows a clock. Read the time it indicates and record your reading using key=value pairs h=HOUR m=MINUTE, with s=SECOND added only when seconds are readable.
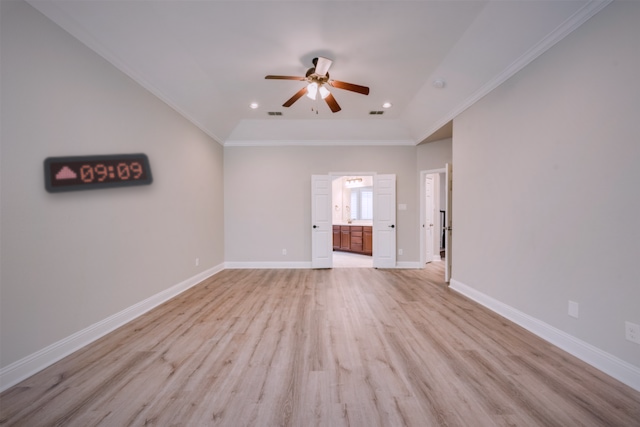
h=9 m=9
